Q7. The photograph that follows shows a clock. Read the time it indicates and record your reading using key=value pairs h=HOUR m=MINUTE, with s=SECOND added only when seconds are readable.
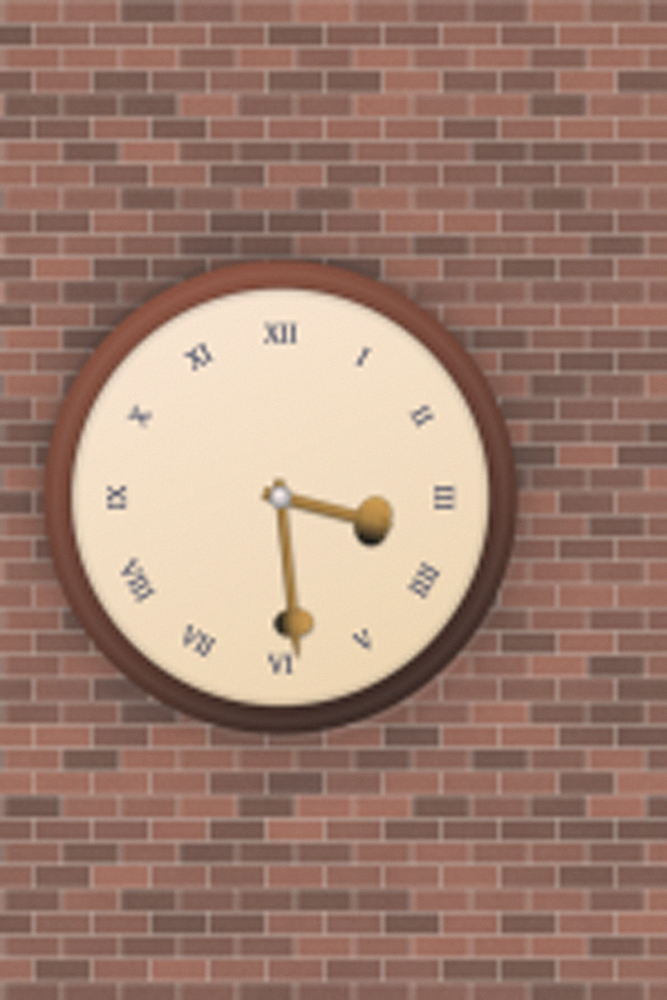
h=3 m=29
